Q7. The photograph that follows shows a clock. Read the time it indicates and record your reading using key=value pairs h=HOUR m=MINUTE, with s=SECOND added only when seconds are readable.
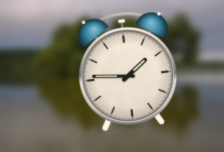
h=1 m=46
